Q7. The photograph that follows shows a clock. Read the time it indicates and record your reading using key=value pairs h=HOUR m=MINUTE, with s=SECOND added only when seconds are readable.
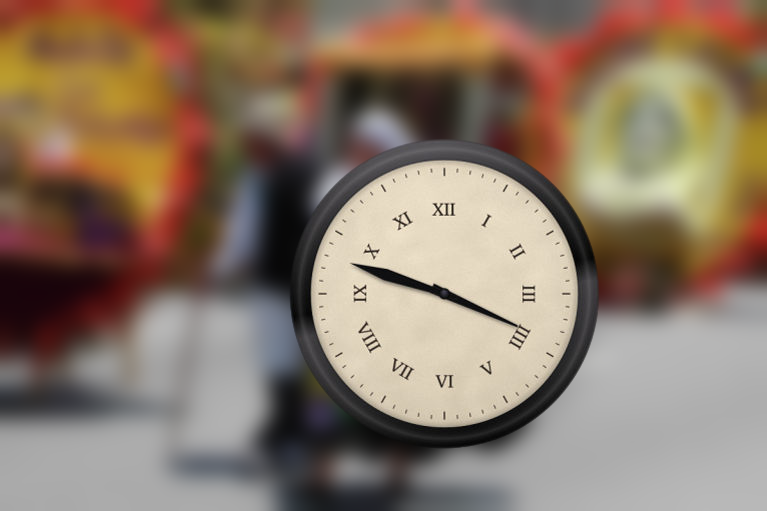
h=3 m=48
